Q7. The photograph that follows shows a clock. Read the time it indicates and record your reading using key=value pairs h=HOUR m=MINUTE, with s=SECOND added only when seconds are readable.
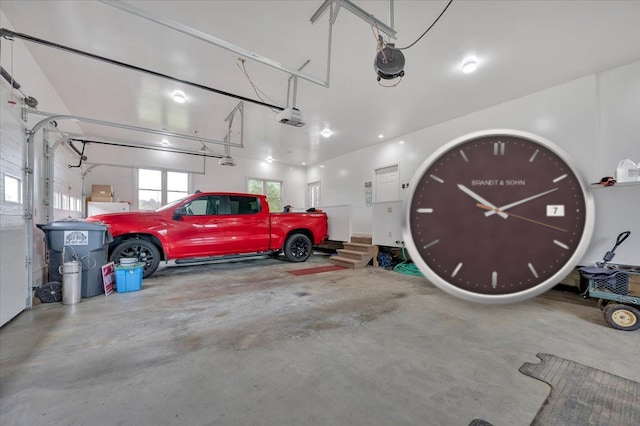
h=10 m=11 s=18
